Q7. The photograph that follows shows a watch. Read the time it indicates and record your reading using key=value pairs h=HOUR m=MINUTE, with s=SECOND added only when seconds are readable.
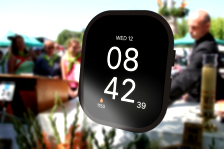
h=8 m=42 s=39
